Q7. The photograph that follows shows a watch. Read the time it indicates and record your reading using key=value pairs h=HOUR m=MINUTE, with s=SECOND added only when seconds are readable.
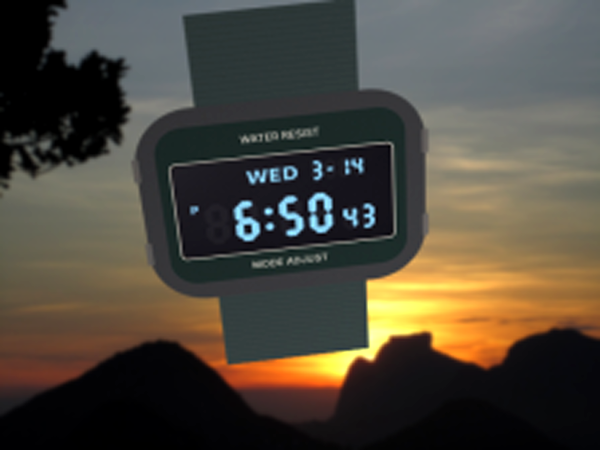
h=6 m=50 s=43
